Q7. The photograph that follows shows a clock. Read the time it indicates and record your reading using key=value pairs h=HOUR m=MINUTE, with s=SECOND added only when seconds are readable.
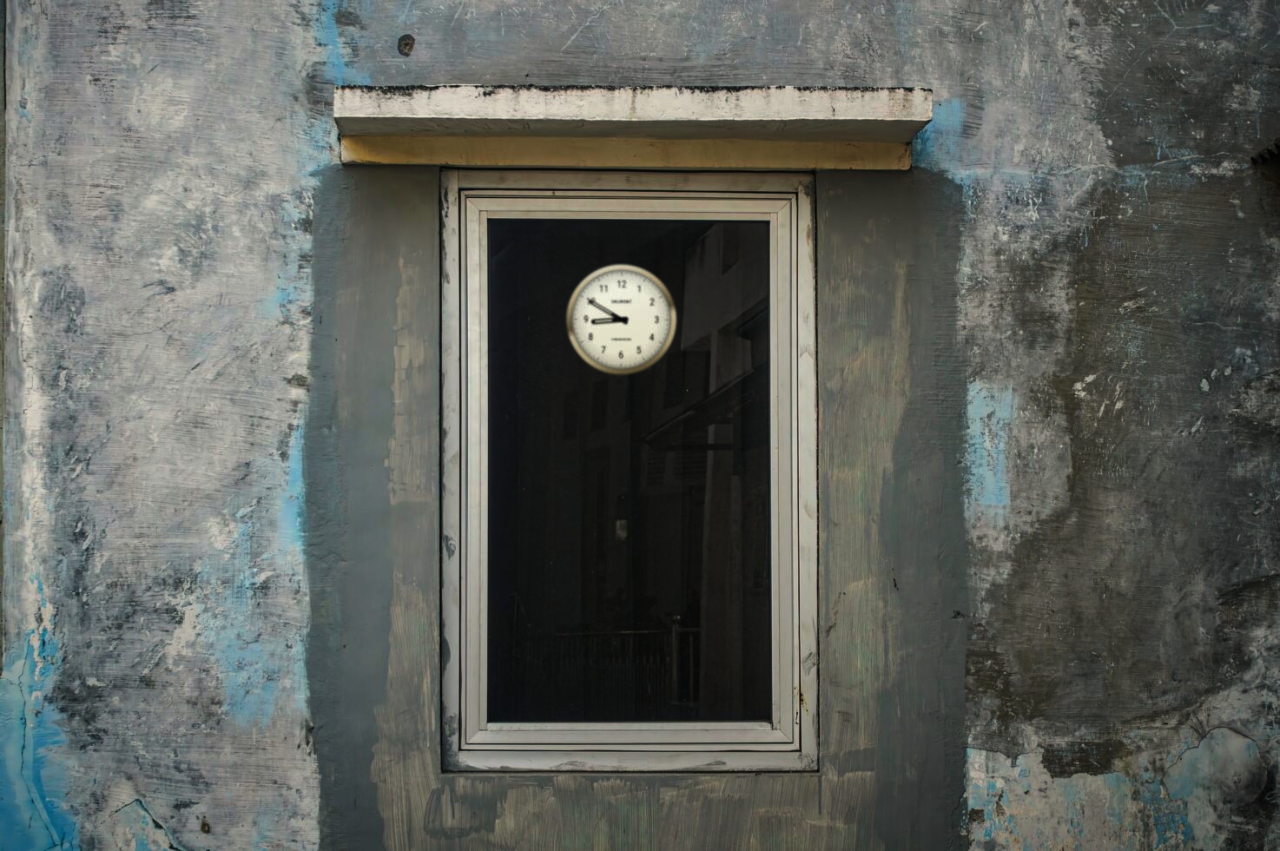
h=8 m=50
